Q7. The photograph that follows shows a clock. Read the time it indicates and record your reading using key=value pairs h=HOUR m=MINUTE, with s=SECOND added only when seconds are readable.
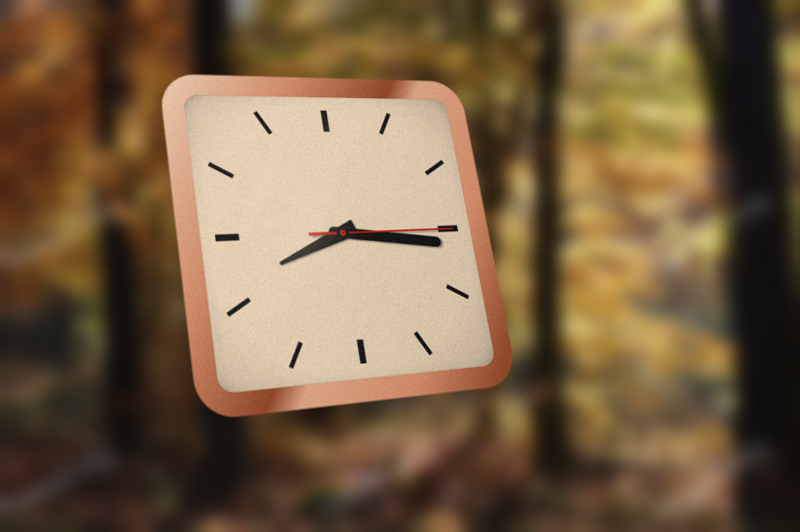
h=8 m=16 s=15
